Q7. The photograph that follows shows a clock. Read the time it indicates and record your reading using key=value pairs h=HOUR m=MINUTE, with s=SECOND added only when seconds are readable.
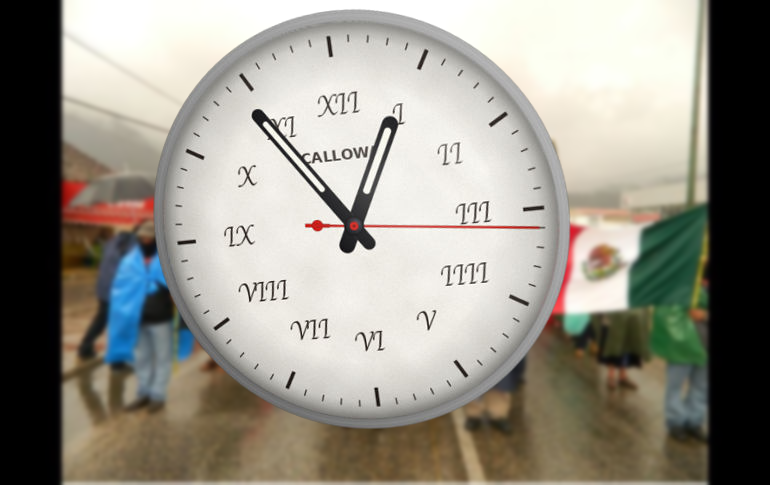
h=12 m=54 s=16
